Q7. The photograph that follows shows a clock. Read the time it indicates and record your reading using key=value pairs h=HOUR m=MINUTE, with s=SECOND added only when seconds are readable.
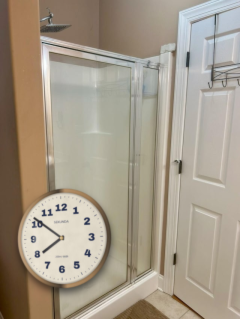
h=7 m=51
